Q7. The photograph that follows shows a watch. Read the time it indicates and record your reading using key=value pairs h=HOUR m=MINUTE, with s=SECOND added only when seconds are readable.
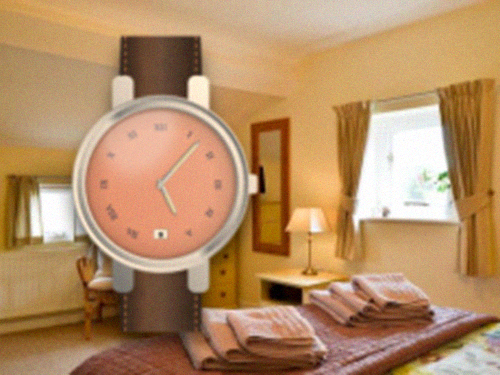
h=5 m=7
